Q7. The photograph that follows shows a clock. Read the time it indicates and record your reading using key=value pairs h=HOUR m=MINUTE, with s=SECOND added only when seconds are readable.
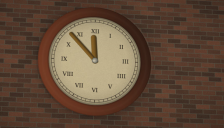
h=11 m=53
